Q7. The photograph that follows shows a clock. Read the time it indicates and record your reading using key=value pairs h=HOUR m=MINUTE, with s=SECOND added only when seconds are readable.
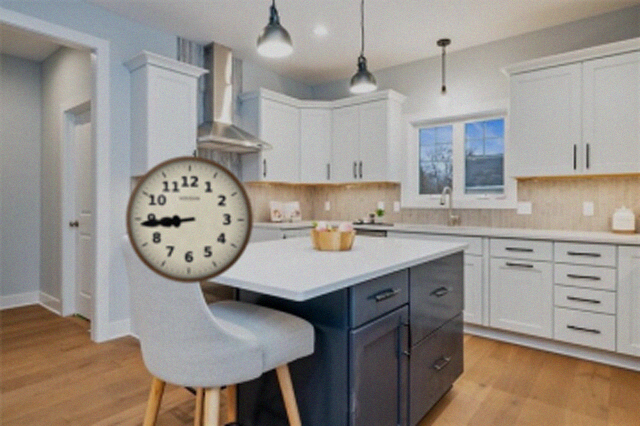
h=8 m=44
